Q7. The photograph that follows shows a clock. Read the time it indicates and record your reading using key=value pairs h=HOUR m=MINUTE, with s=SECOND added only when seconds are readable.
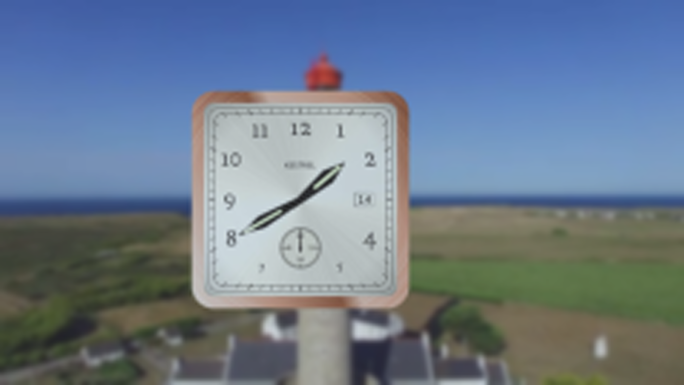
h=1 m=40
